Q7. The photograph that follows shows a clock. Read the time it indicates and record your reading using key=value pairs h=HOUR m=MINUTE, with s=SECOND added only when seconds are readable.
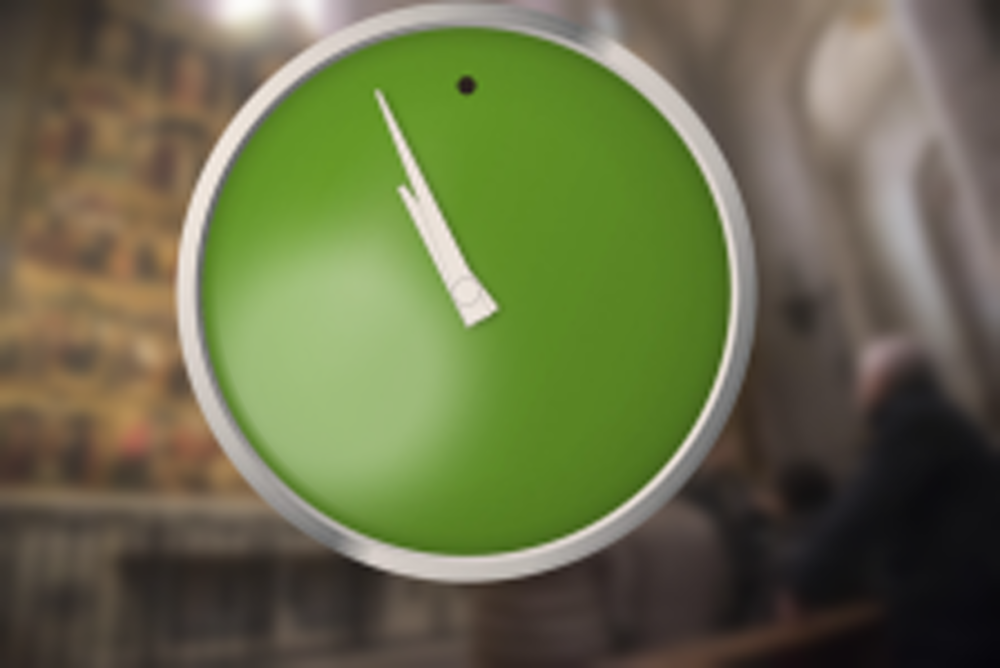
h=10 m=56
